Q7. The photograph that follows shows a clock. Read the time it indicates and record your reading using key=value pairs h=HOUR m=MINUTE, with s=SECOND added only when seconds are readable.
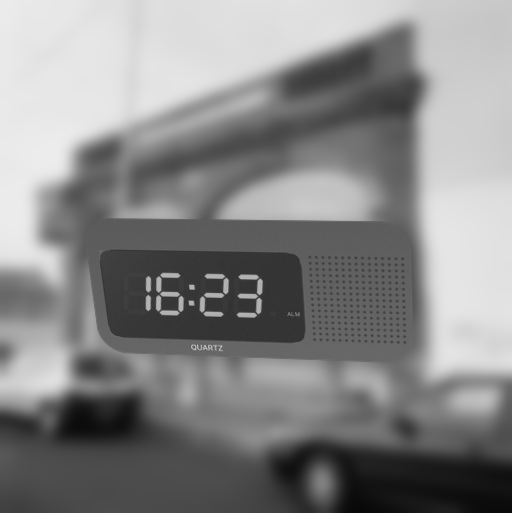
h=16 m=23
